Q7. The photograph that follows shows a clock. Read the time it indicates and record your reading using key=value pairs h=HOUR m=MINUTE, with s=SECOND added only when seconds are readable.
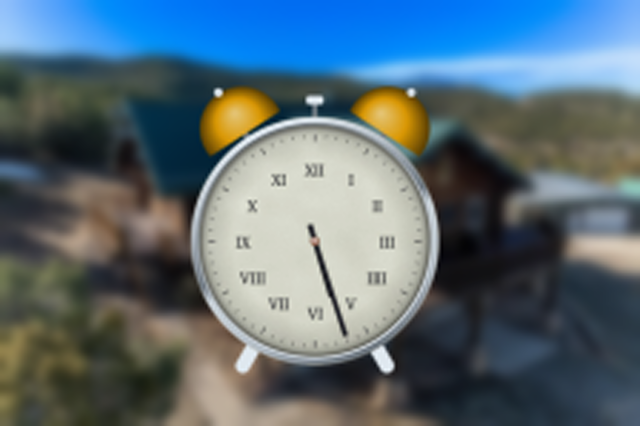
h=5 m=27
